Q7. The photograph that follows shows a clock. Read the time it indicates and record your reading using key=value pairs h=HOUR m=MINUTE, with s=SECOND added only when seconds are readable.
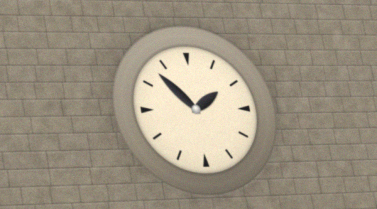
h=1 m=53
